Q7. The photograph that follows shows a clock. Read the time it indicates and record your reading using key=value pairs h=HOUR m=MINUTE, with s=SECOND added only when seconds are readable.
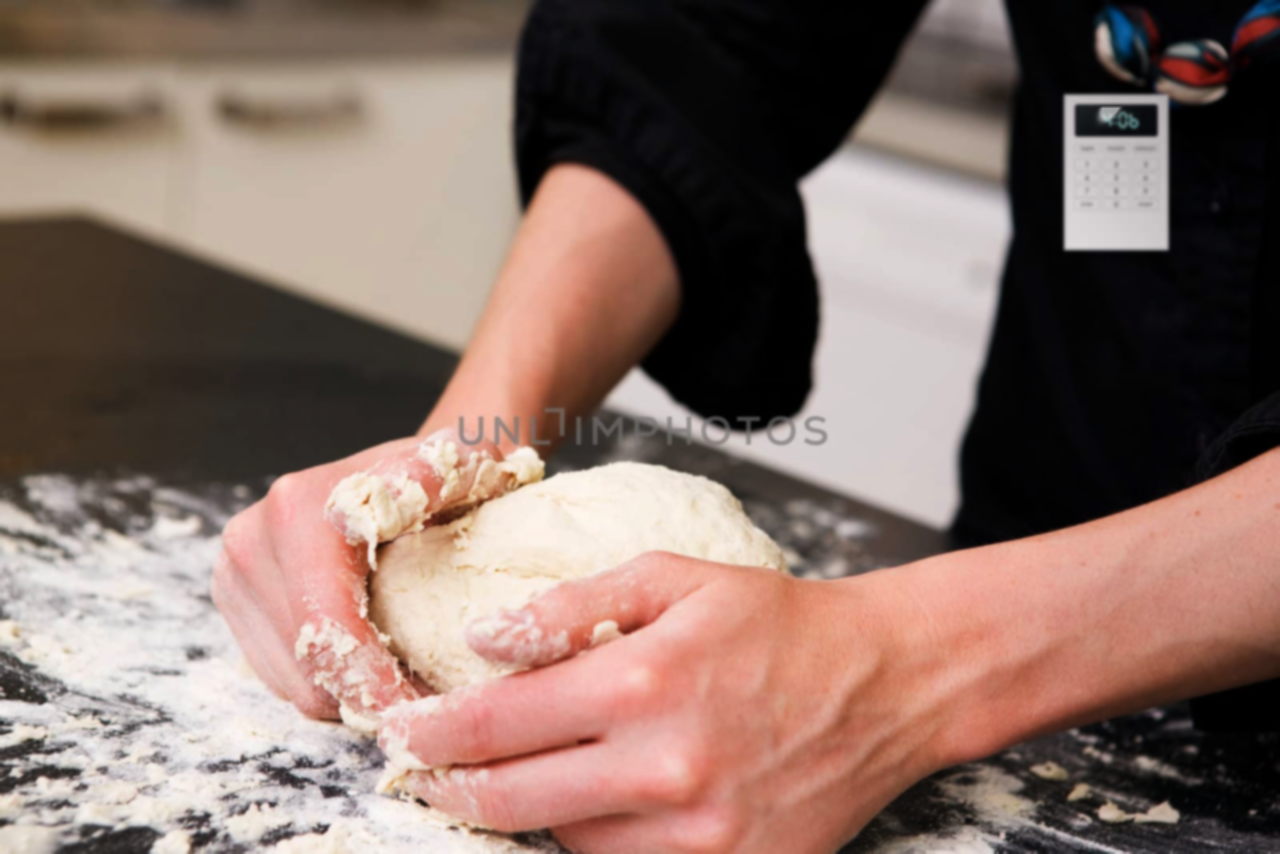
h=4 m=6
